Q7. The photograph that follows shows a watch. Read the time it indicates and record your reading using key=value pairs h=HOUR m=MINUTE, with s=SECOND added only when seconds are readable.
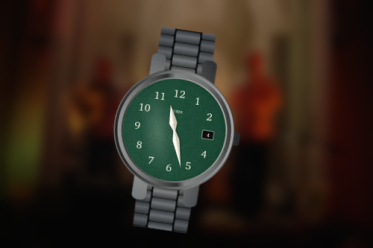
h=11 m=27
